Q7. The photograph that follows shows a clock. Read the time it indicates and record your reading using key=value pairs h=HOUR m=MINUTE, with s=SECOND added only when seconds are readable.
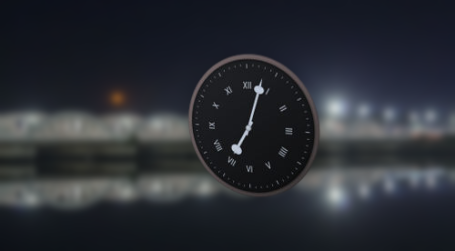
h=7 m=3
